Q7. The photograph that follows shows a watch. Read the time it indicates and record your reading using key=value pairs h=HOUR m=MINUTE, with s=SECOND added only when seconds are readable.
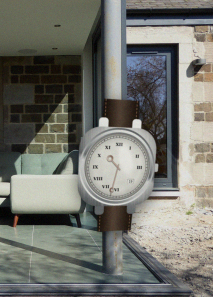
h=10 m=32
